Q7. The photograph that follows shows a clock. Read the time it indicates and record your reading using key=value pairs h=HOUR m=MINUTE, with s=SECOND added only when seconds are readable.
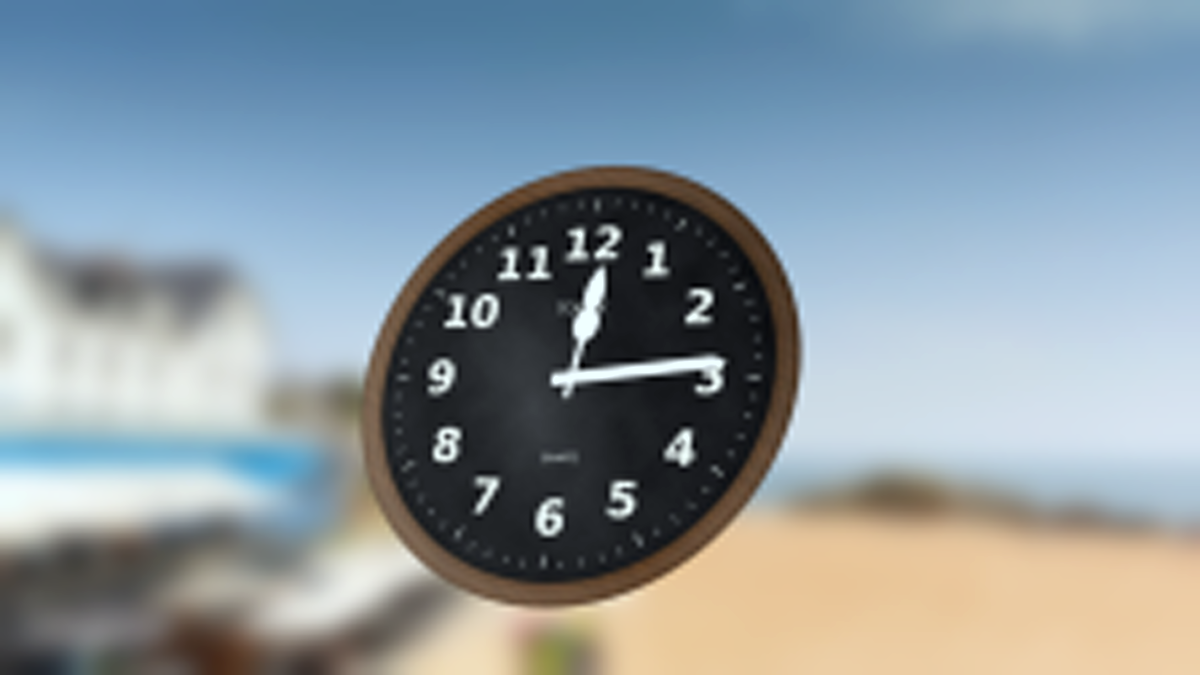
h=12 m=14
